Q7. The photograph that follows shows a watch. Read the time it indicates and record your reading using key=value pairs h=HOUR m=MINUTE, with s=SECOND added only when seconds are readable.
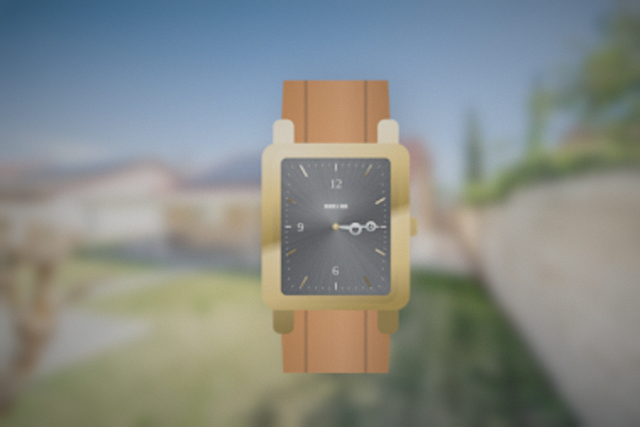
h=3 m=15
